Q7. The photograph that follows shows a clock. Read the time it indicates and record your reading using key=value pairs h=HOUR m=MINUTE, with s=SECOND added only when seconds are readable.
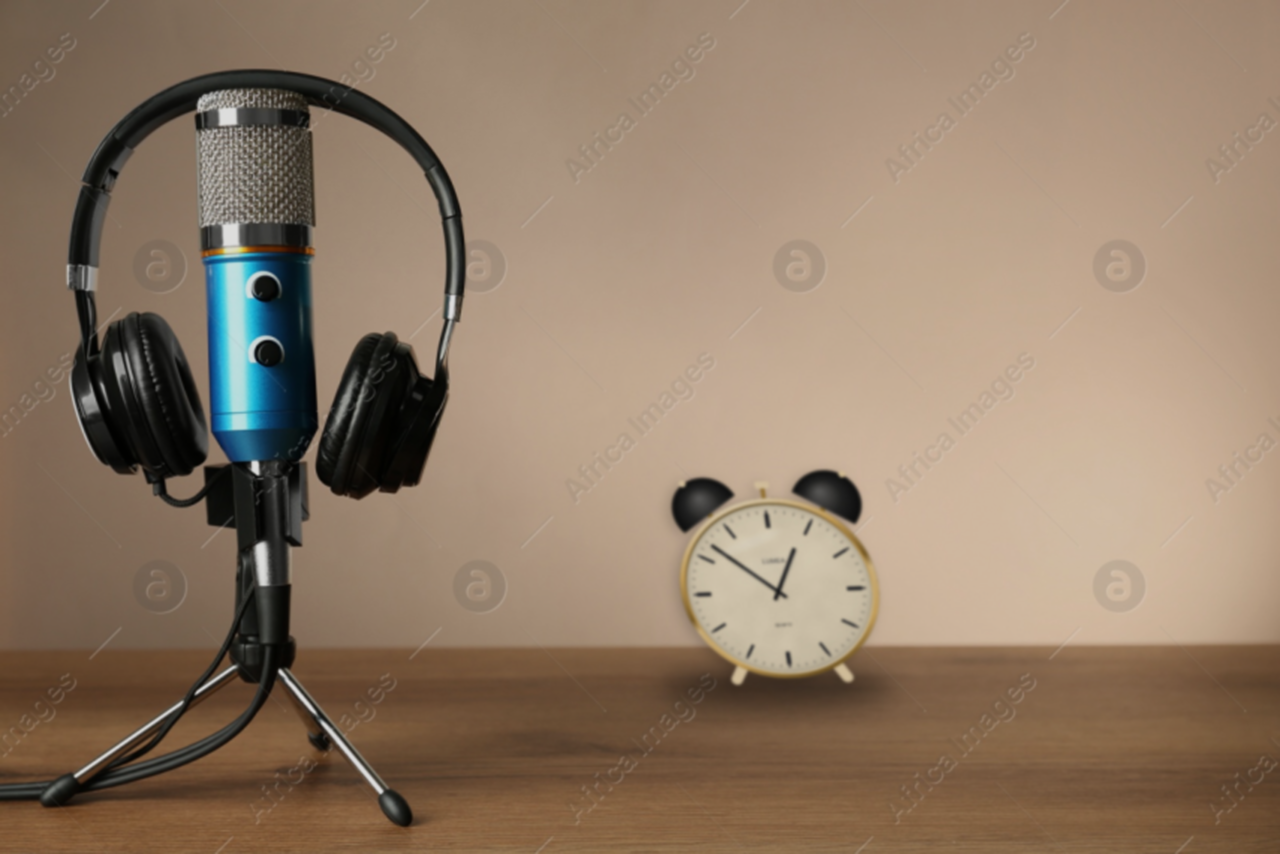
h=12 m=52
